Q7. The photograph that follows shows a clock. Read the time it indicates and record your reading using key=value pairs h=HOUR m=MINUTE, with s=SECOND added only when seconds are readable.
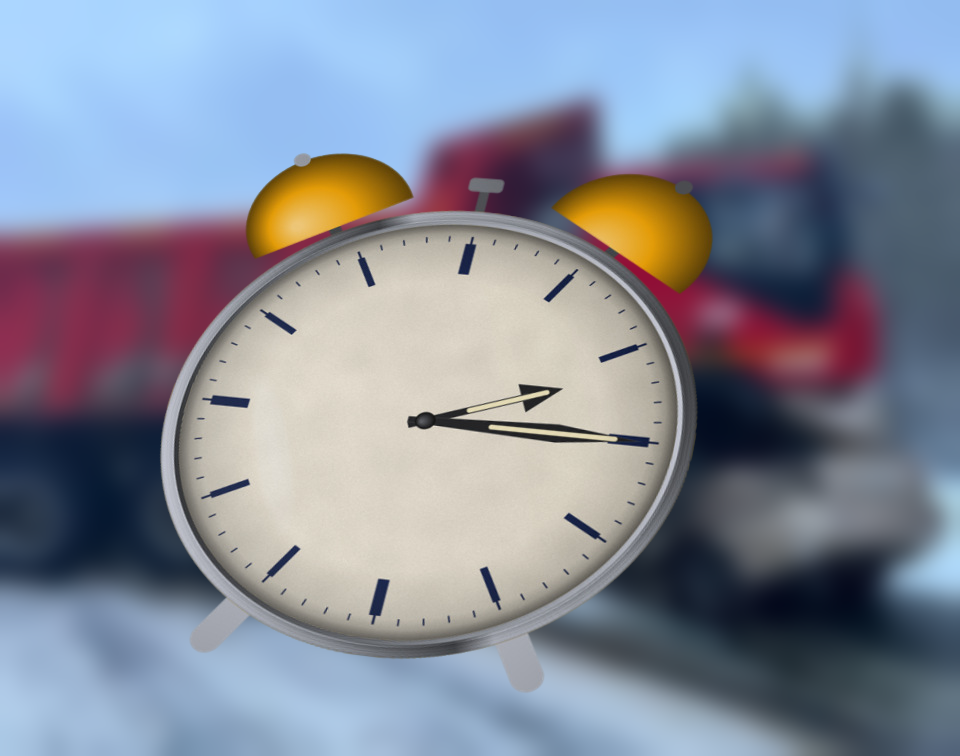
h=2 m=15
